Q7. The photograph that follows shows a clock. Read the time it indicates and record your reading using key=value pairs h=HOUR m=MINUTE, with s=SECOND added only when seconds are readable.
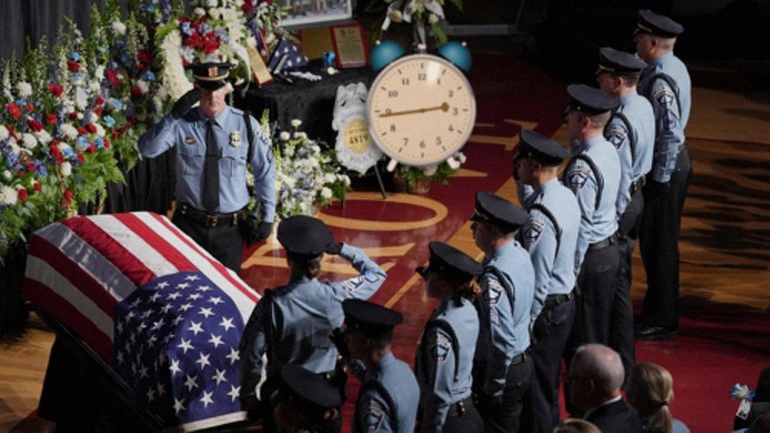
h=2 m=44
